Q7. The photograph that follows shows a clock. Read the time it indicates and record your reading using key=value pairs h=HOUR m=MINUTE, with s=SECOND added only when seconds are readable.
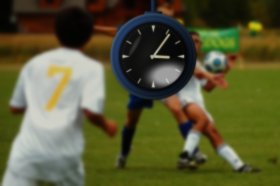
h=3 m=6
